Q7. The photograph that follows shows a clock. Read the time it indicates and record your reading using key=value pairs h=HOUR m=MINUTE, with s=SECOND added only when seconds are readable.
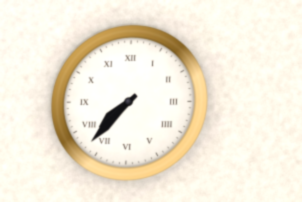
h=7 m=37
